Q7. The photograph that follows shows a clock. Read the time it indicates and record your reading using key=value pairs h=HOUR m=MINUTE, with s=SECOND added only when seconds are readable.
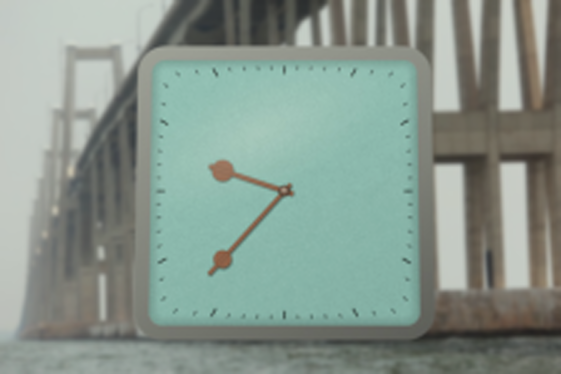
h=9 m=37
